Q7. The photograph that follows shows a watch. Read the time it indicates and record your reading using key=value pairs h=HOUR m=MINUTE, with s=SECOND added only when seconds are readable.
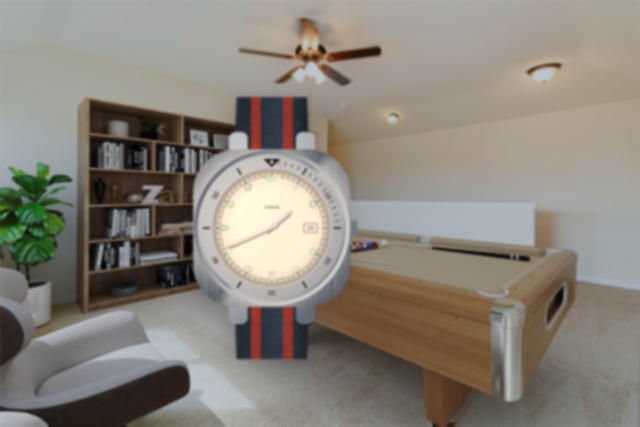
h=1 m=41
